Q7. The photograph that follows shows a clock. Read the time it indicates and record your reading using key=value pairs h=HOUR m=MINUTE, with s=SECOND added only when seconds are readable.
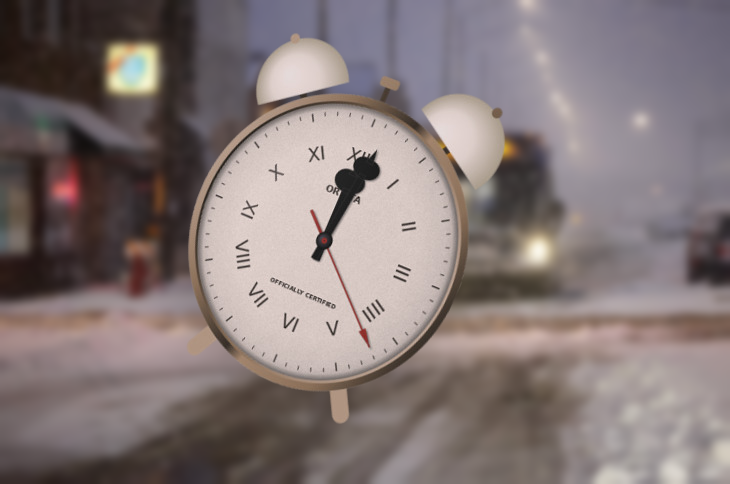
h=12 m=1 s=22
